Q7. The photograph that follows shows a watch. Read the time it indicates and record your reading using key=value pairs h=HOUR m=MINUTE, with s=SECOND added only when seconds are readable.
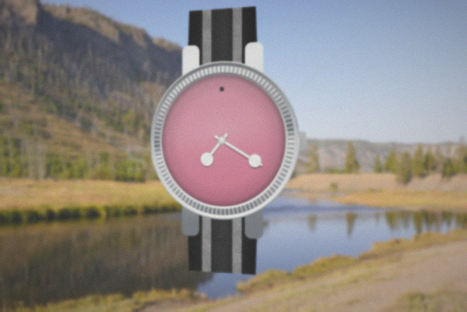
h=7 m=20
